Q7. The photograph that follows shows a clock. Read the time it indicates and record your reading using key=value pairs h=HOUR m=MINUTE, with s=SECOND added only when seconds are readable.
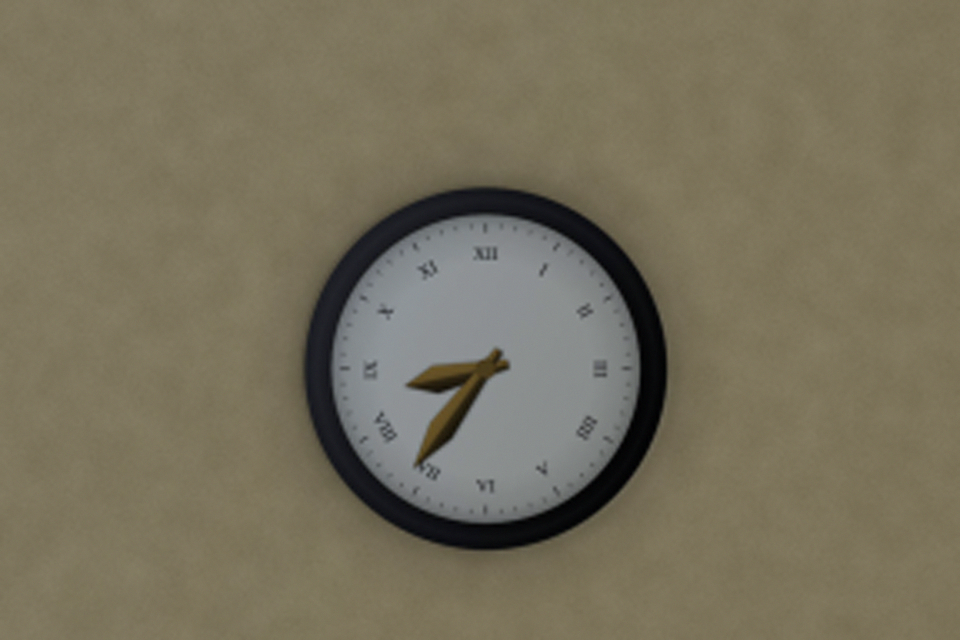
h=8 m=36
